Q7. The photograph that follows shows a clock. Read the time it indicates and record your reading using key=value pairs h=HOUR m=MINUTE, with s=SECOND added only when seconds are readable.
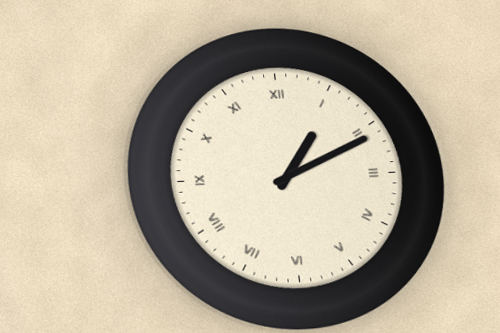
h=1 m=11
